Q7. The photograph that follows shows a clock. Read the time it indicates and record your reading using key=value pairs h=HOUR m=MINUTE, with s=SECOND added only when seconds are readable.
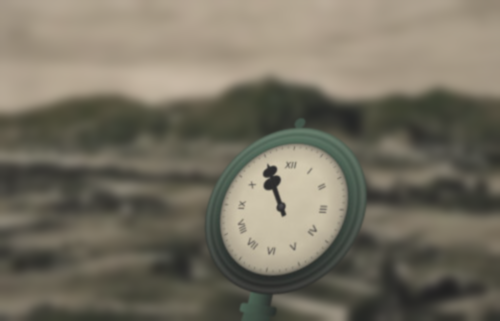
h=10 m=55
